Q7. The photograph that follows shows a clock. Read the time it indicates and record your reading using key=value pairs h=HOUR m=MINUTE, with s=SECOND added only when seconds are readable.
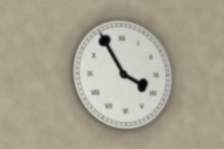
h=3 m=55
